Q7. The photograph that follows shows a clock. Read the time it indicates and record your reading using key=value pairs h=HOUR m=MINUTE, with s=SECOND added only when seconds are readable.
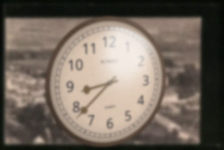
h=8 m=38
